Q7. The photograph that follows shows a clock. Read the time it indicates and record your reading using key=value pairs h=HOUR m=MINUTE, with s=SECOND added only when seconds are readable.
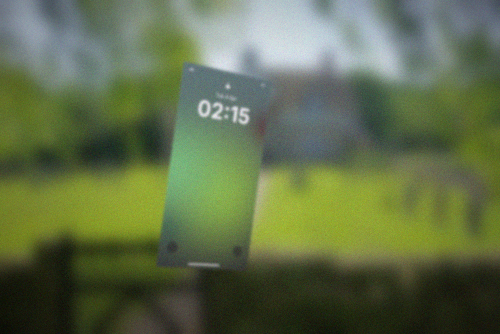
h=2 m=15
